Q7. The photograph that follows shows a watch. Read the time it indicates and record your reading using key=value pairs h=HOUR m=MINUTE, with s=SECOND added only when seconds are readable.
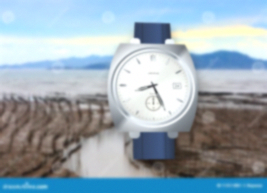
h=8 m=26
